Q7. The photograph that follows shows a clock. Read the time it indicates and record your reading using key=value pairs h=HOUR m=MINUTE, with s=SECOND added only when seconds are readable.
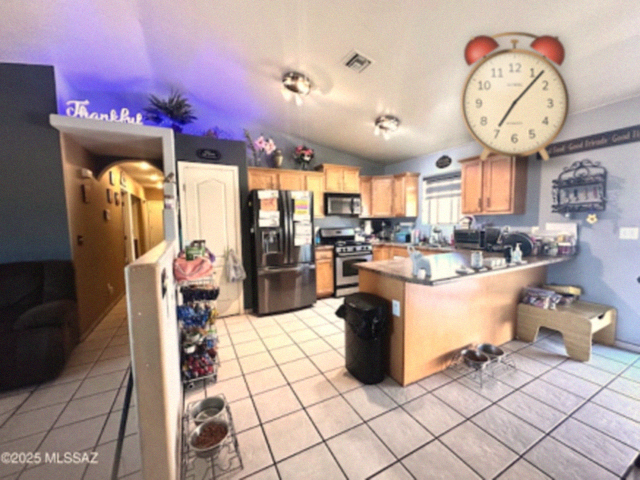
h=7 m=7
